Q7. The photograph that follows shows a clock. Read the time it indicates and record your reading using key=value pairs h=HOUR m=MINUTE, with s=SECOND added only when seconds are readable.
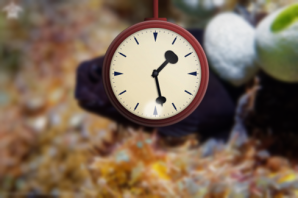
h=1 m=28
